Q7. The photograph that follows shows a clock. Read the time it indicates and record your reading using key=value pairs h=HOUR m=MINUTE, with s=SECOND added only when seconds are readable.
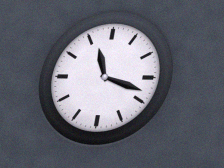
h=11 m=18
